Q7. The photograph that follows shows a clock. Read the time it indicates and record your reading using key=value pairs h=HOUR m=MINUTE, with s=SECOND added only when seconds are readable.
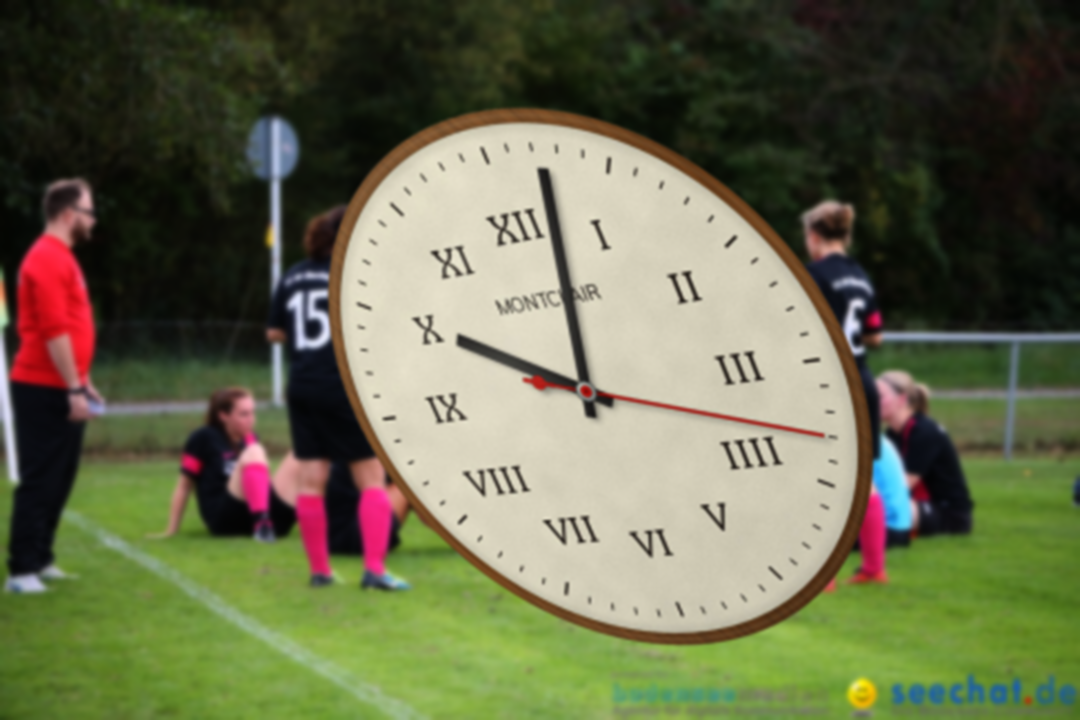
h=10 m=2 s=18
